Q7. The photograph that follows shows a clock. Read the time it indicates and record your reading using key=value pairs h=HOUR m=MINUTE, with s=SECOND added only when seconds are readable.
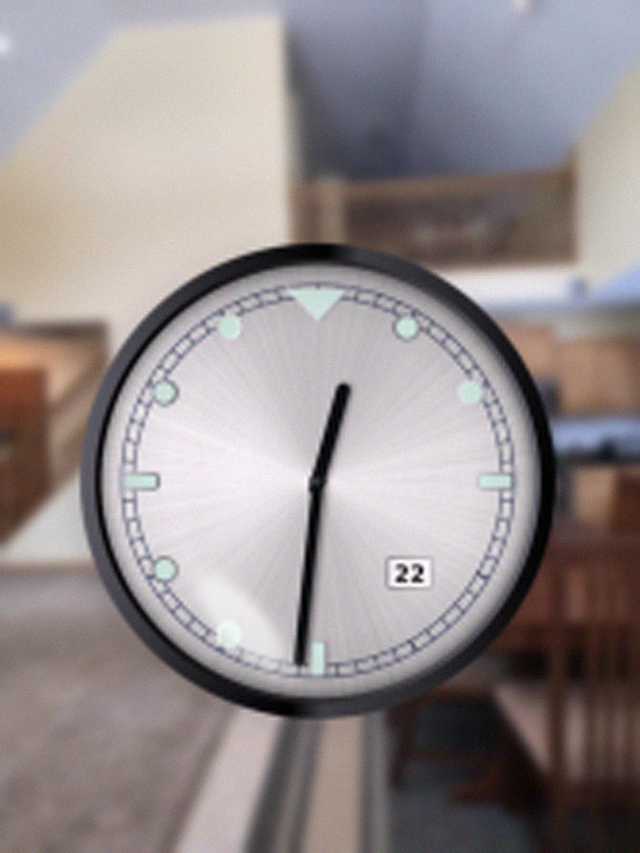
h=12 m=31
